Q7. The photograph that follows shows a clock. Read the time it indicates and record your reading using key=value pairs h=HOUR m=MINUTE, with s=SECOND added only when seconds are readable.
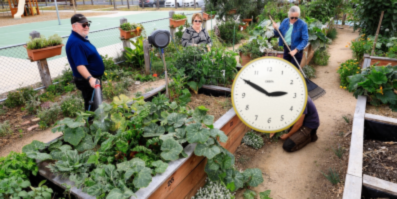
h=2 m=50
